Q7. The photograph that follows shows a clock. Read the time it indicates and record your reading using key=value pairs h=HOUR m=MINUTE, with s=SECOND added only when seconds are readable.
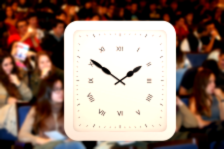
h=1 m=51
